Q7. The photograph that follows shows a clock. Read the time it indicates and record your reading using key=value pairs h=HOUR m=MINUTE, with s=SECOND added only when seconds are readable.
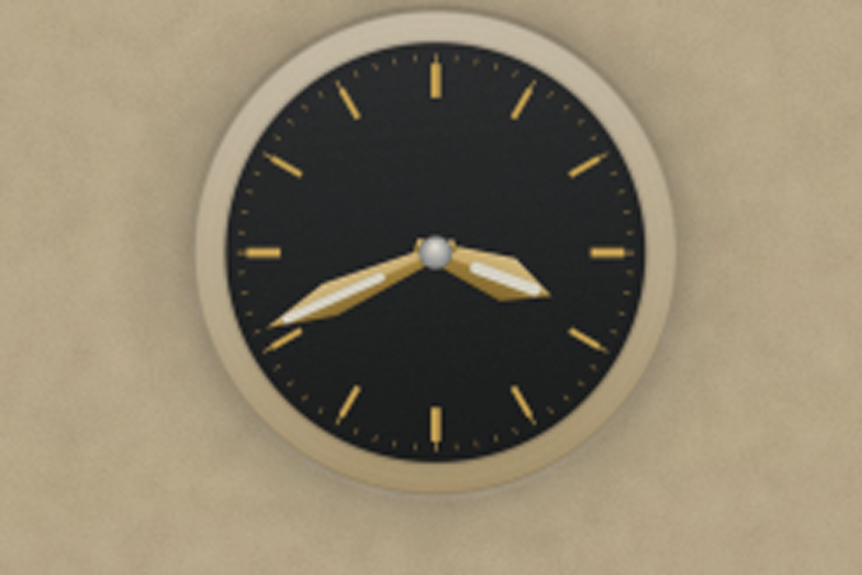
h=3 m=41
